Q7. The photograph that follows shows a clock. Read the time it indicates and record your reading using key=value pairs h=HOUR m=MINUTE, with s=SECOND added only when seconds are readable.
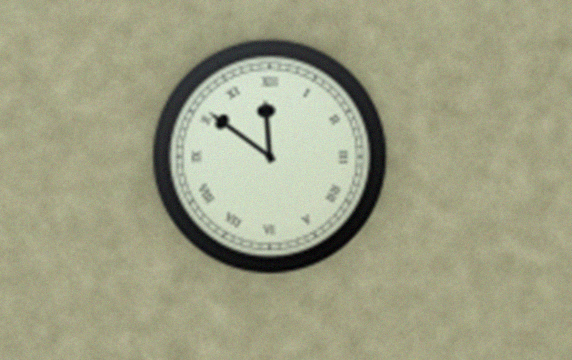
h=11 m=51
